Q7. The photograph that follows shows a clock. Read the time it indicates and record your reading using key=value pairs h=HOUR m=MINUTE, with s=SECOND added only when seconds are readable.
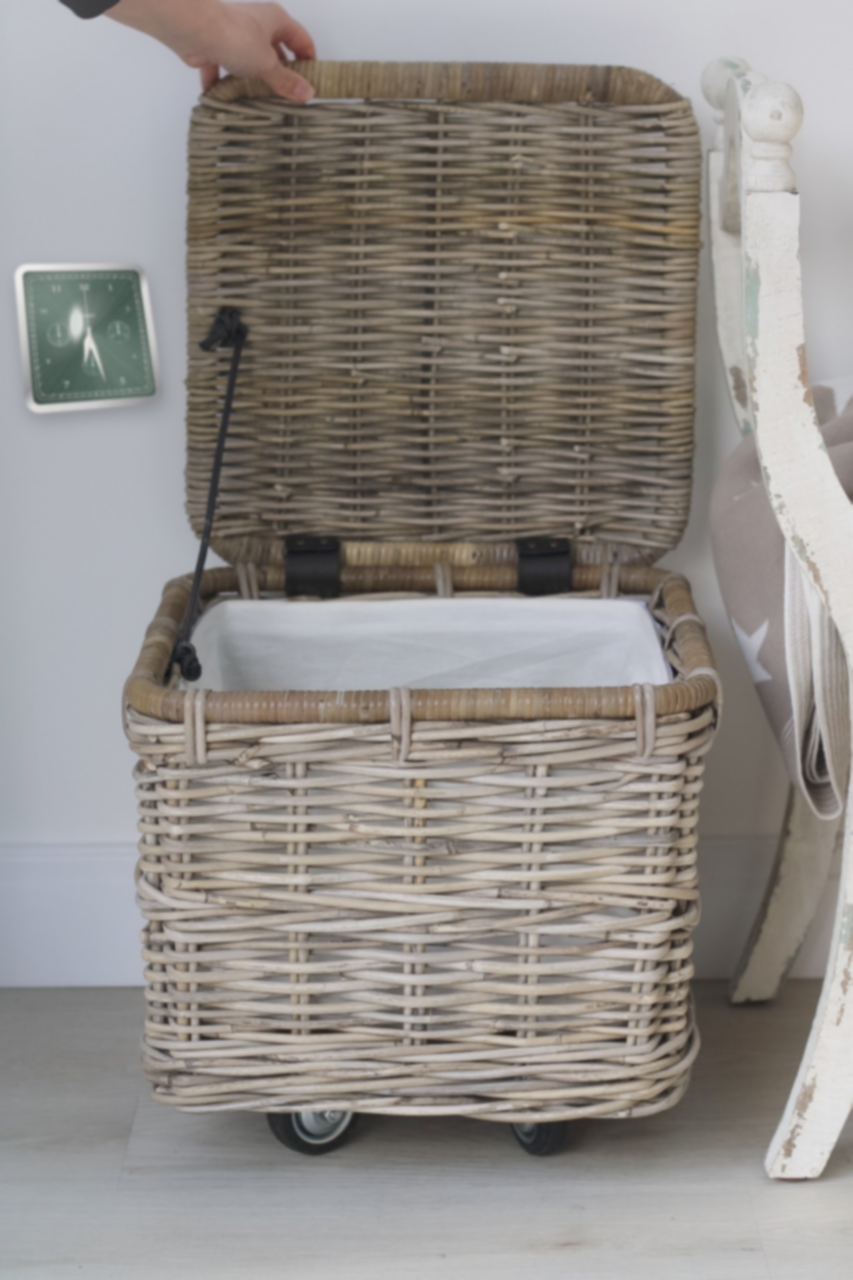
h=6 m=28
